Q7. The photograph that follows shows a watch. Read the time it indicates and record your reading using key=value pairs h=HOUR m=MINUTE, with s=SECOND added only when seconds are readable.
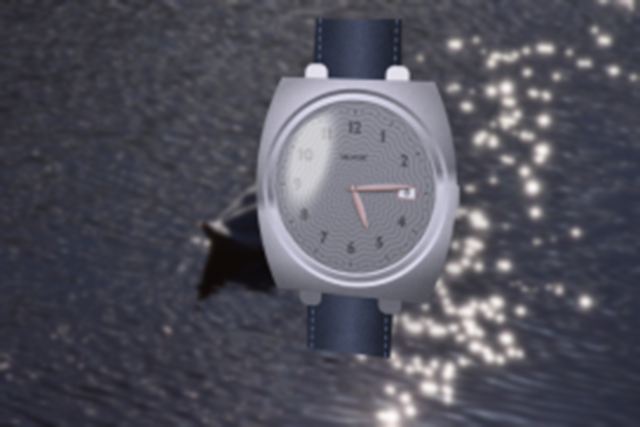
h=5 m=14
